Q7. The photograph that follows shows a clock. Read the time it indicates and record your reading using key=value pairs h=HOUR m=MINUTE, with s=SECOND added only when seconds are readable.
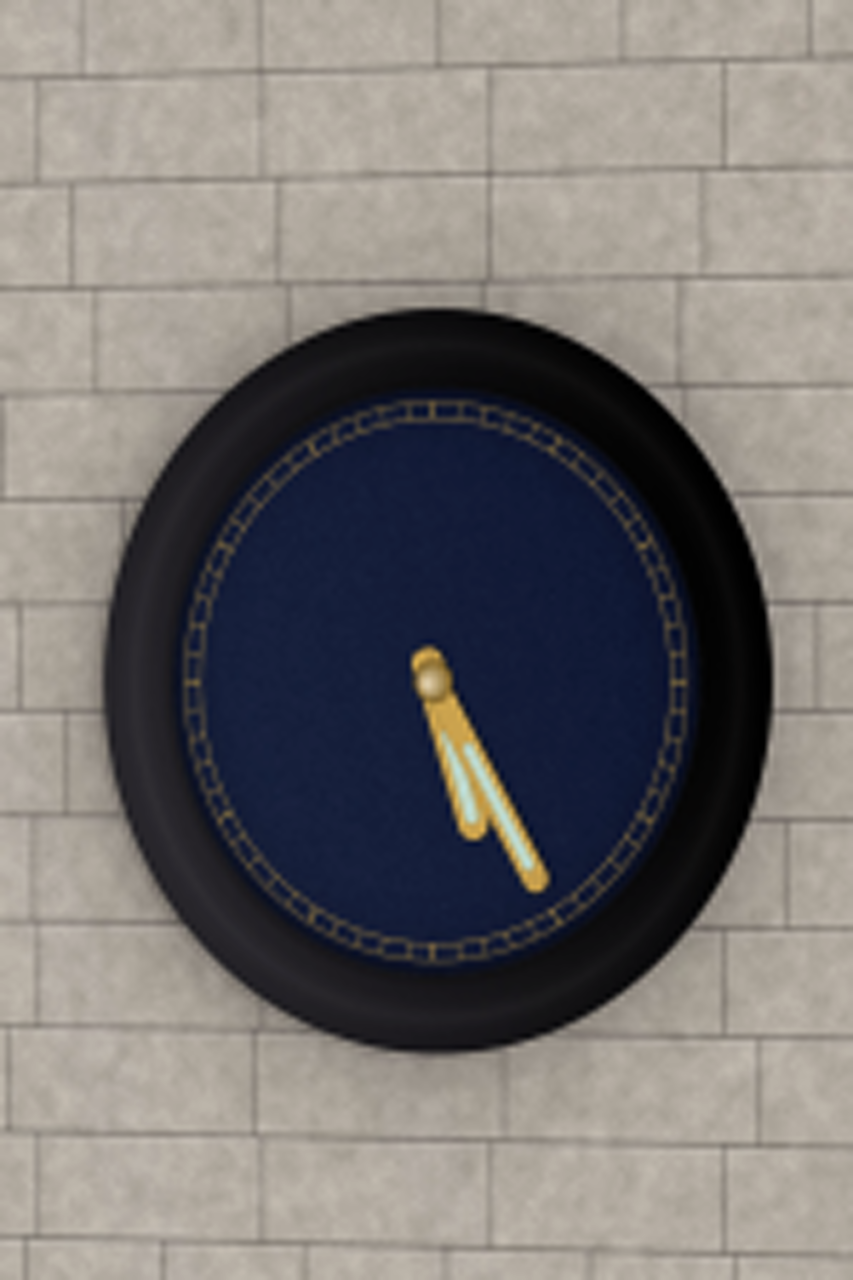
h=5 m=25
